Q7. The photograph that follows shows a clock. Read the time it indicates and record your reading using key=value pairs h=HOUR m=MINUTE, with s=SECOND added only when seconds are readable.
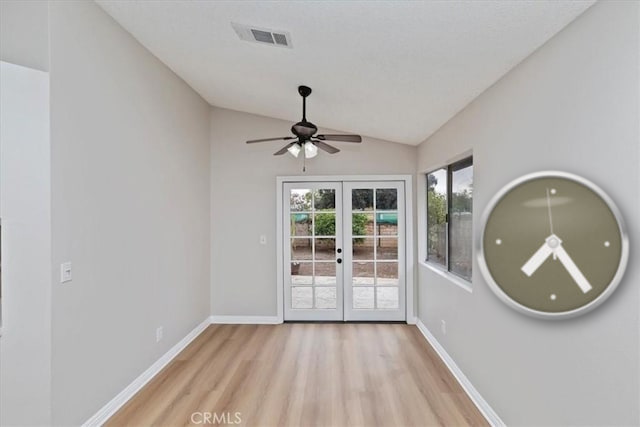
h=7 m=23 s=59
